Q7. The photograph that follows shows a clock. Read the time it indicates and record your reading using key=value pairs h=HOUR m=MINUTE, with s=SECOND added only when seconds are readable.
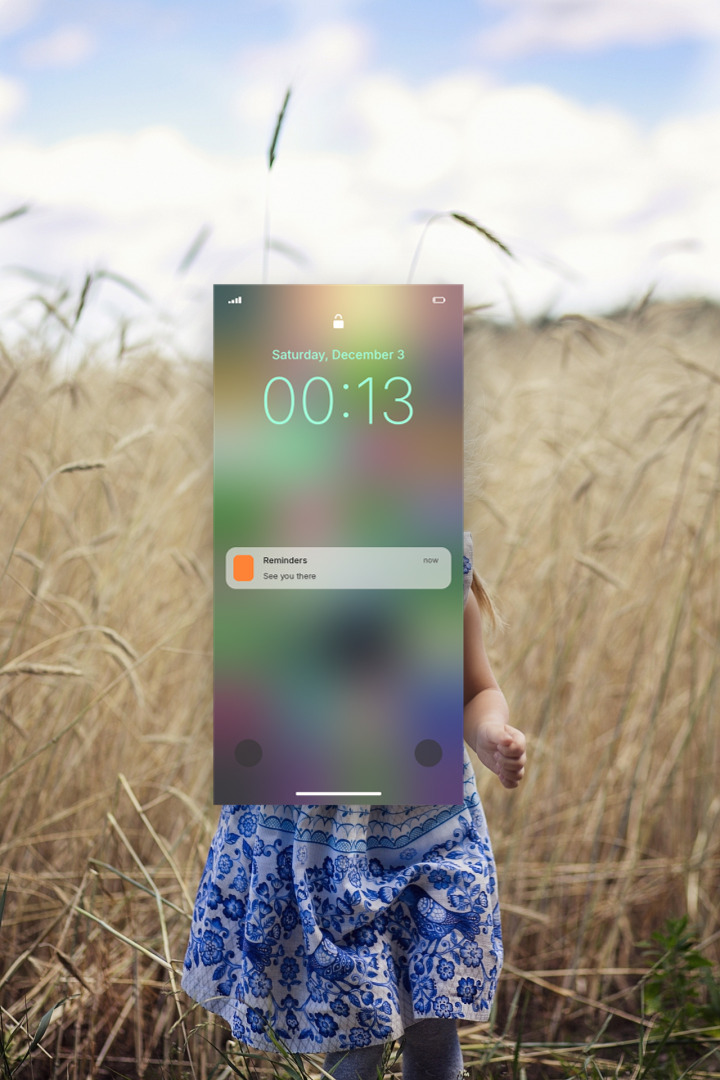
h=0 m=13
